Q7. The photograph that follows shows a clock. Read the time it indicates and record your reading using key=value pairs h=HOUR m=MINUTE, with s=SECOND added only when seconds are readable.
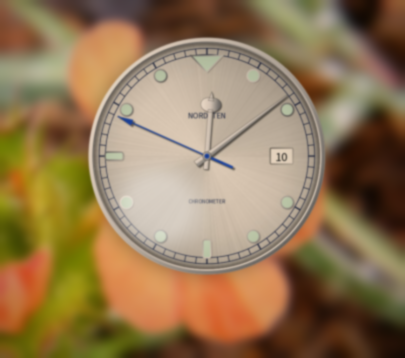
h=12 m=8 s=49
